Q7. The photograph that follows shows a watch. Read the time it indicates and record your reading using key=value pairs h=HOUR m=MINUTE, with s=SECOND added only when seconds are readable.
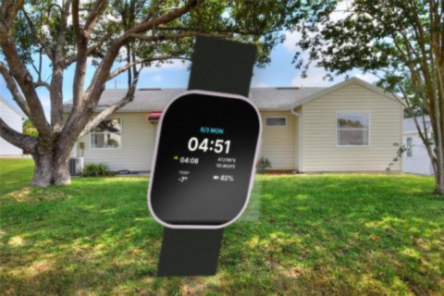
h=4 m=51
